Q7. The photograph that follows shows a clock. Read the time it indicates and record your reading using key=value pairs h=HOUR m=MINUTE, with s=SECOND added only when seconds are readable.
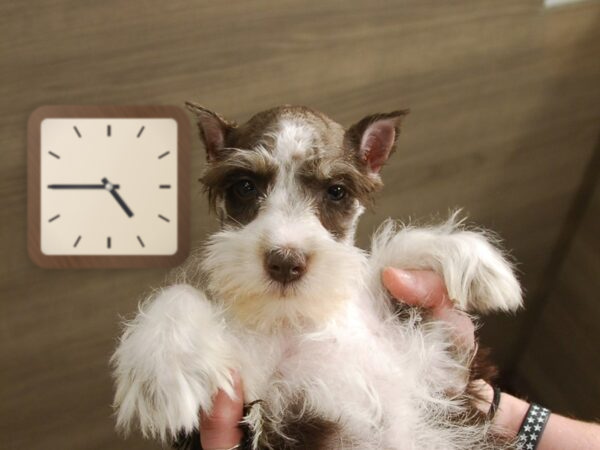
h=4 m=45
